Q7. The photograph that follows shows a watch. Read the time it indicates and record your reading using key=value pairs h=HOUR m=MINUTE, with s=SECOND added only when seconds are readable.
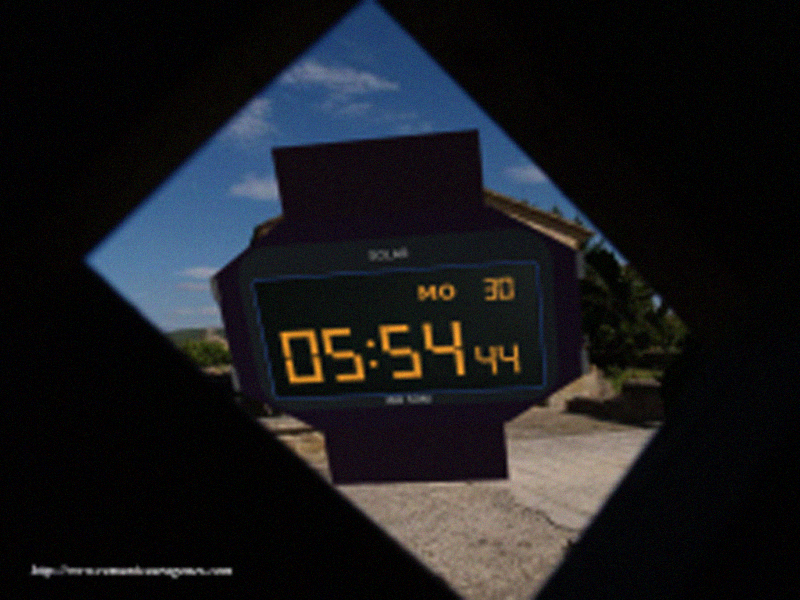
h=5 m=54 s=44
